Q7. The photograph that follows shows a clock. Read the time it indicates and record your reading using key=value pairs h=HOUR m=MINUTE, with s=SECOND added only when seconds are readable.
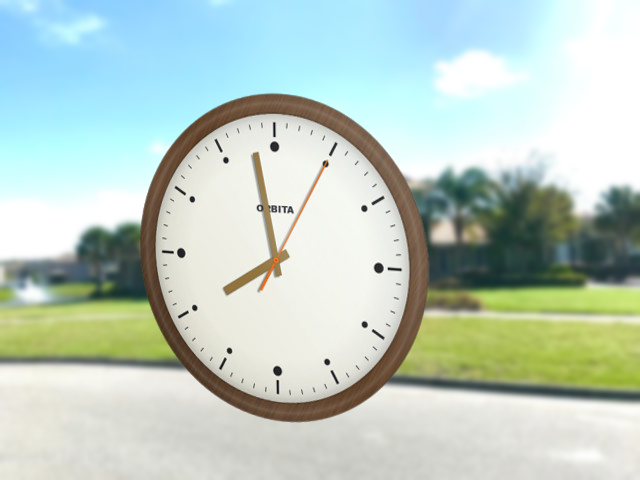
h=7 m=58 s=5
